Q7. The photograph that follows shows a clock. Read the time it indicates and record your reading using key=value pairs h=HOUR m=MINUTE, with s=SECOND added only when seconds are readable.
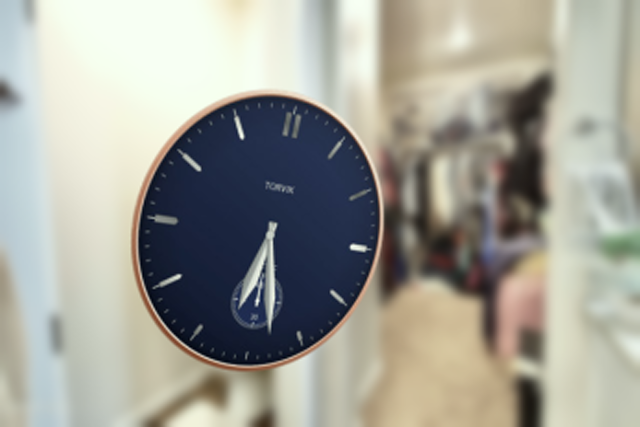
h=6 m=28
